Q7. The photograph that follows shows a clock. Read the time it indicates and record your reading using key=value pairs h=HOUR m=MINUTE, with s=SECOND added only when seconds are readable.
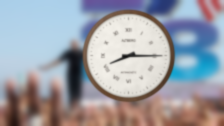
h=8 m=15
